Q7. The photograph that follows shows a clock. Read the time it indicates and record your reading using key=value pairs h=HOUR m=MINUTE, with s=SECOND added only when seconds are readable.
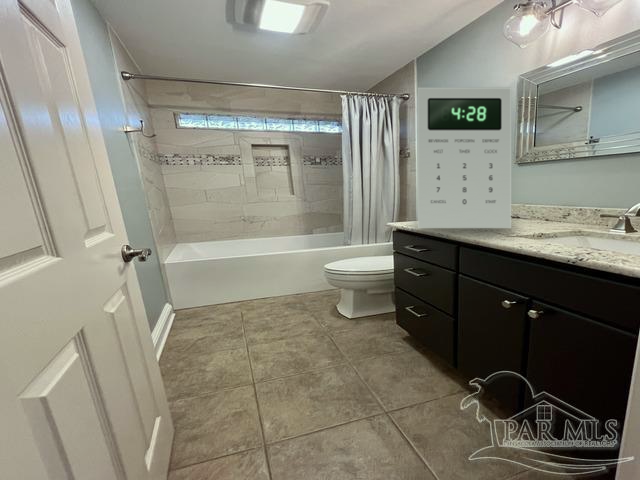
h=4 m=28
